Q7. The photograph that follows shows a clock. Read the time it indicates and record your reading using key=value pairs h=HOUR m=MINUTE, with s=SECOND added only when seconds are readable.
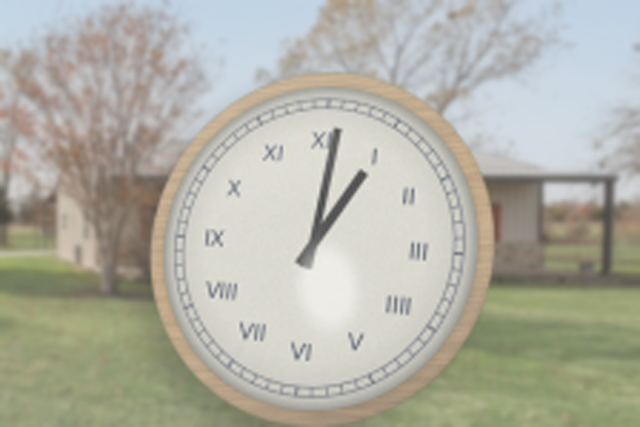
h=1 m=1
